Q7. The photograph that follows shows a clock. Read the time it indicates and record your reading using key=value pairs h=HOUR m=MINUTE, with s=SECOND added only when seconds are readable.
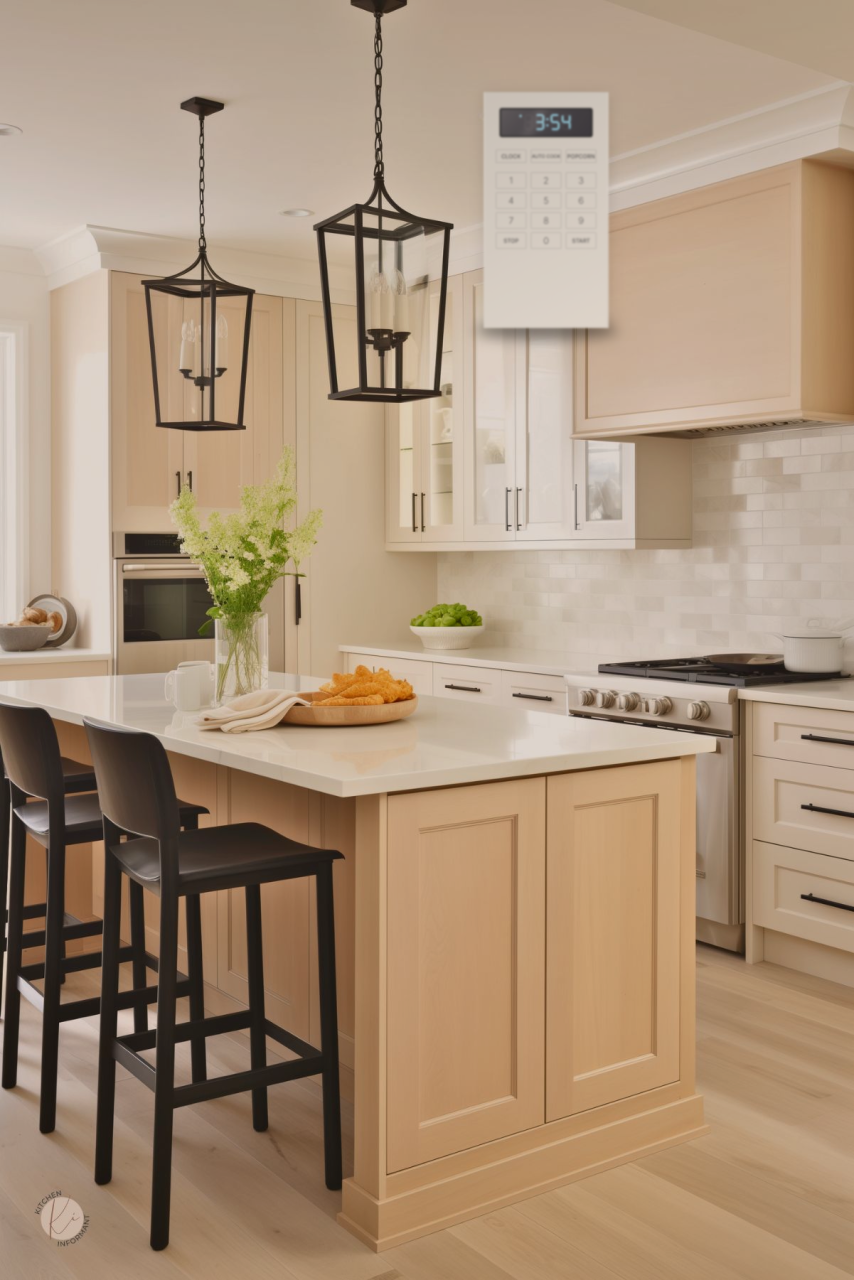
h=3 m=54
